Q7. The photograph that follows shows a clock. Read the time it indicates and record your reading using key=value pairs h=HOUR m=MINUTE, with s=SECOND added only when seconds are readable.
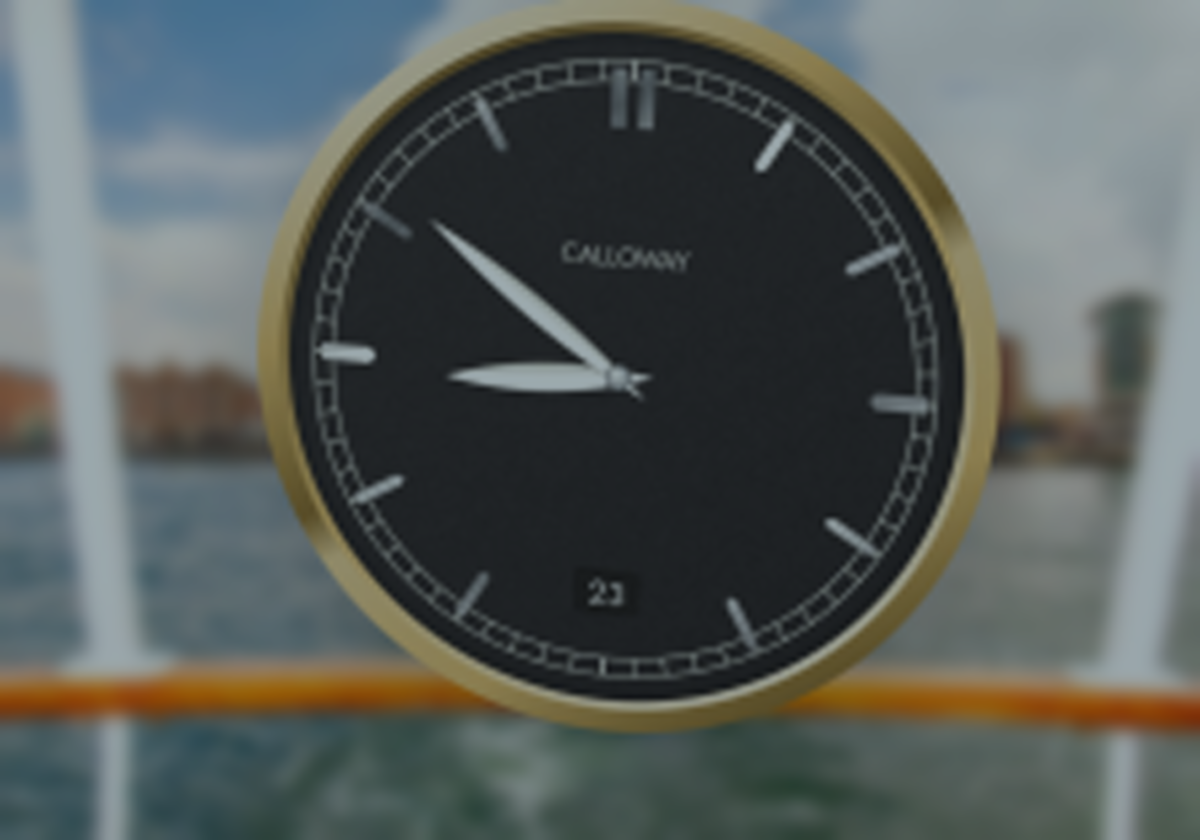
h=8 m=51
